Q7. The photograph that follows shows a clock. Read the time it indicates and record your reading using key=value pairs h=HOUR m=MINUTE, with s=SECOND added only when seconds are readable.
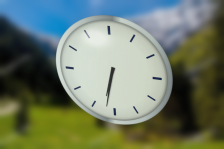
h=6 m=32
